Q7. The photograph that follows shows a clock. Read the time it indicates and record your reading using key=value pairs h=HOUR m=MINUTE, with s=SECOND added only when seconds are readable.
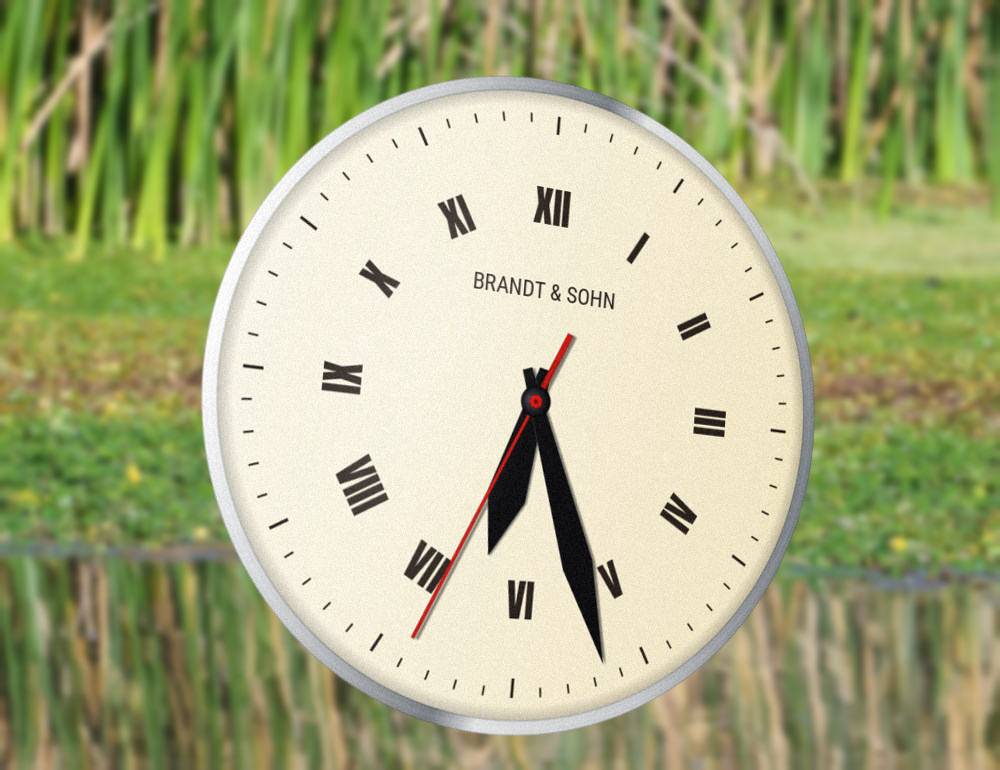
h=6 m=26 s=34
